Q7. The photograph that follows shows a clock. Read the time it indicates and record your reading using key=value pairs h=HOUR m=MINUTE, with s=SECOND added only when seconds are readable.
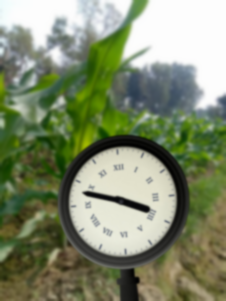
h=3 m=48
